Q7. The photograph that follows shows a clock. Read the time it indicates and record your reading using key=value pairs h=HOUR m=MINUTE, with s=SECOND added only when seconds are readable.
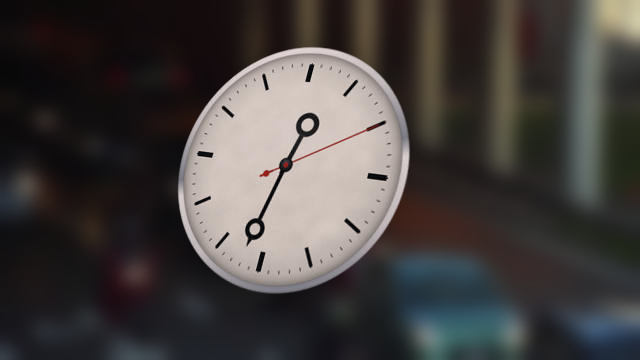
h=12 m=32 s=10
